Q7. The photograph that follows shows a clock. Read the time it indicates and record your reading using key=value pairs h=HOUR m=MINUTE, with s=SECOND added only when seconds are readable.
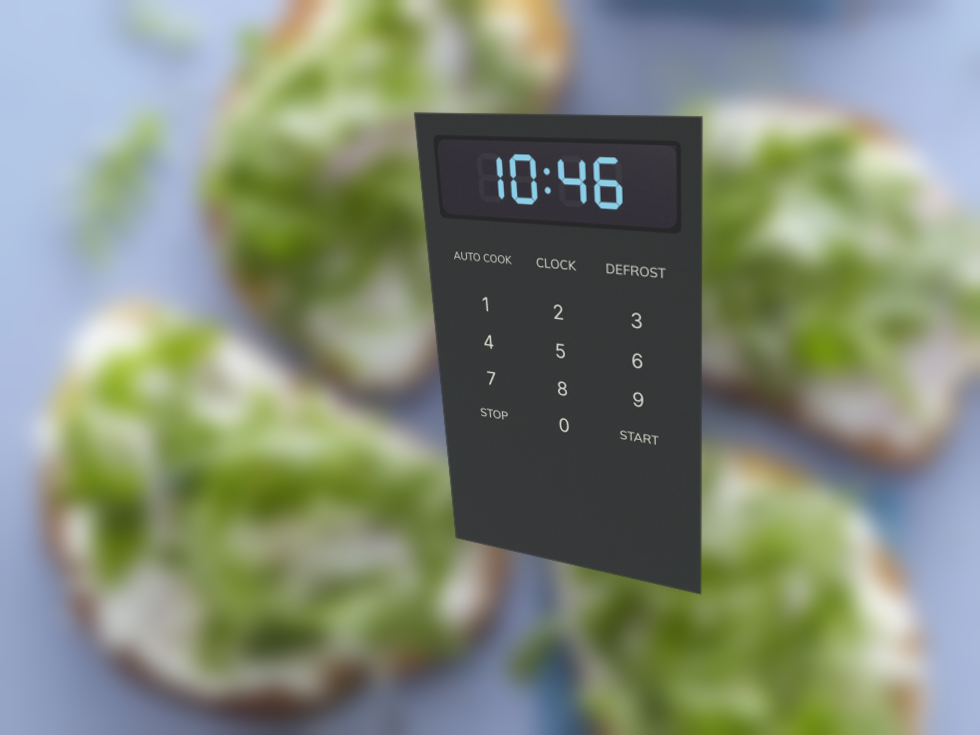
h=10 m=46
